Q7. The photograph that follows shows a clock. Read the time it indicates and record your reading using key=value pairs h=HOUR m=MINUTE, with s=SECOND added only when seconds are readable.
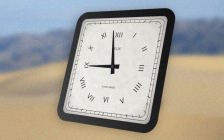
h=8 m=58
